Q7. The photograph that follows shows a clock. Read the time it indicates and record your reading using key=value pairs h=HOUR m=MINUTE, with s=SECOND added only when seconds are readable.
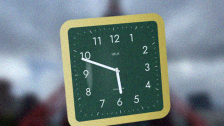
h=5 m=49
